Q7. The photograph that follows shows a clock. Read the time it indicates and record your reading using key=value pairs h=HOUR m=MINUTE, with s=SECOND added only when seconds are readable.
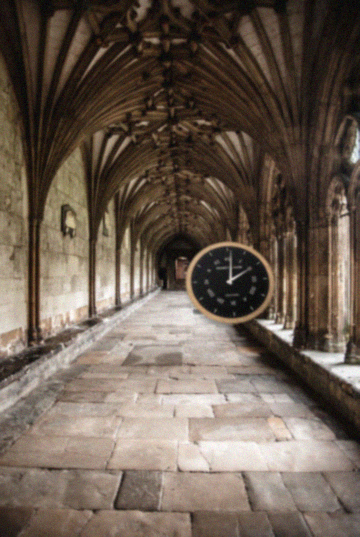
h=2 m=1
